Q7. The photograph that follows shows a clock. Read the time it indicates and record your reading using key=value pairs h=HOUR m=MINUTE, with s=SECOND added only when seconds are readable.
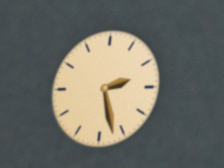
h=2 m=27
